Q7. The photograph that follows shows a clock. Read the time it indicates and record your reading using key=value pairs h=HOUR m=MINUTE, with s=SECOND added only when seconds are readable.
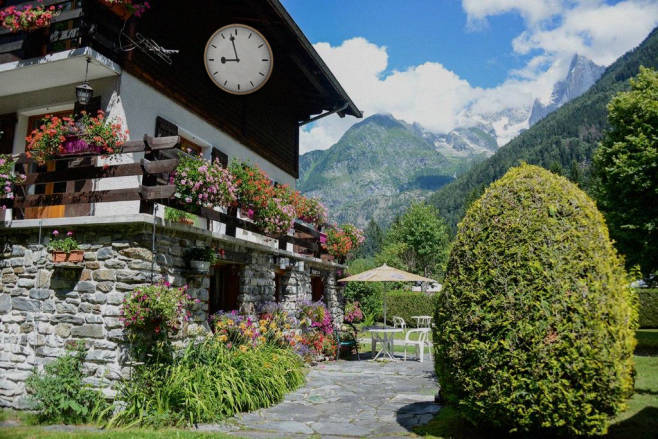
h=8 m=58
